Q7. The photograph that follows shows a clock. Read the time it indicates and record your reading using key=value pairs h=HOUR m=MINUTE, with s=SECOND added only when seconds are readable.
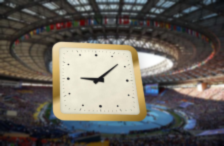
h=9 m=8
